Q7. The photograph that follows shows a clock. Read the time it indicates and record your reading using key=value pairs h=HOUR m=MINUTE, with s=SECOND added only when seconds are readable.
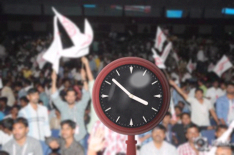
h=3 m=52
